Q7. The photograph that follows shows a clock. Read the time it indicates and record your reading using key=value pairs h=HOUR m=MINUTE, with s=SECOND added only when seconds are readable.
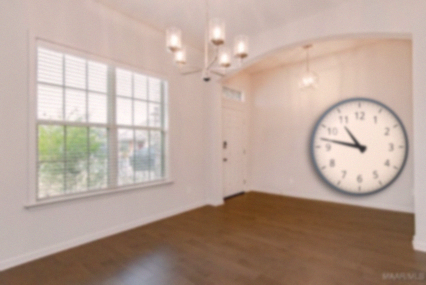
h=10 m=47
